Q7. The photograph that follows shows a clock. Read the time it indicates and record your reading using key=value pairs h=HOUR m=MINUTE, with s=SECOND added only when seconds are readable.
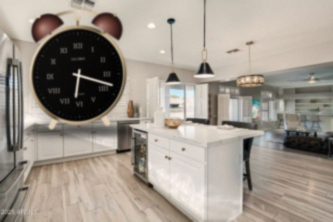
h=6 m=18
